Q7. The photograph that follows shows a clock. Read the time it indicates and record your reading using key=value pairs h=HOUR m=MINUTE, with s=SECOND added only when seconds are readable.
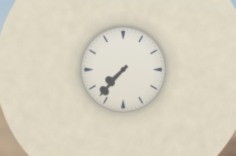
h=7 m=37
